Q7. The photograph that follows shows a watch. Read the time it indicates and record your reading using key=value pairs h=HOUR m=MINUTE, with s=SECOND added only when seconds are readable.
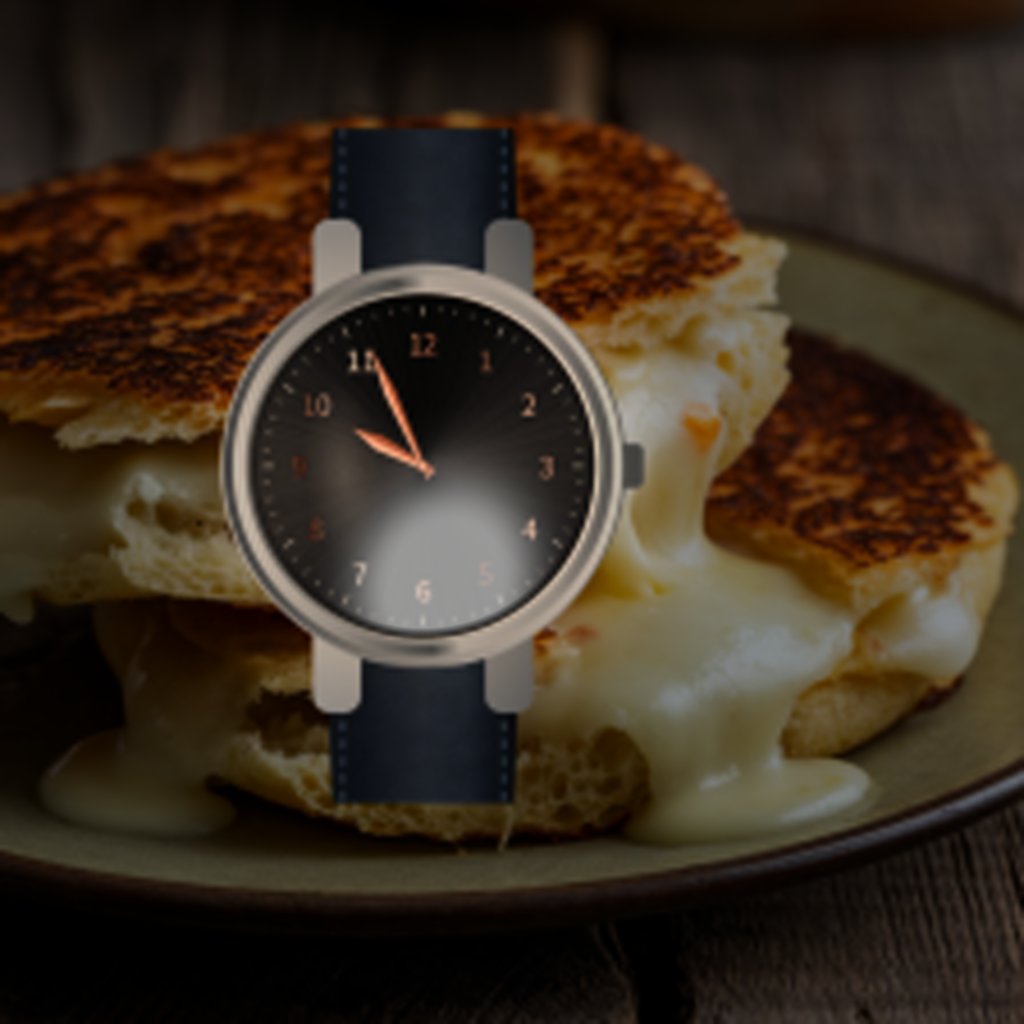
h=9 m=56
